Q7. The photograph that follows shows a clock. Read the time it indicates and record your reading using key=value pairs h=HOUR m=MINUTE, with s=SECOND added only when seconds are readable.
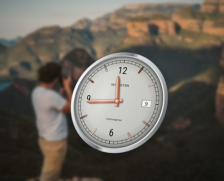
h=11 m=44
